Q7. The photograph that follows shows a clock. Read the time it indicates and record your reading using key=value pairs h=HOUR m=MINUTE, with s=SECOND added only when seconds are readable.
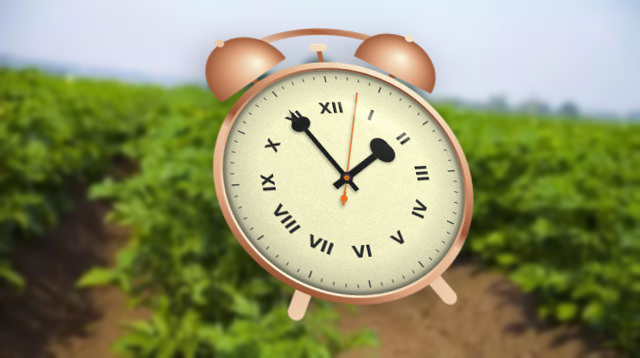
h=1 m=55 s=3
